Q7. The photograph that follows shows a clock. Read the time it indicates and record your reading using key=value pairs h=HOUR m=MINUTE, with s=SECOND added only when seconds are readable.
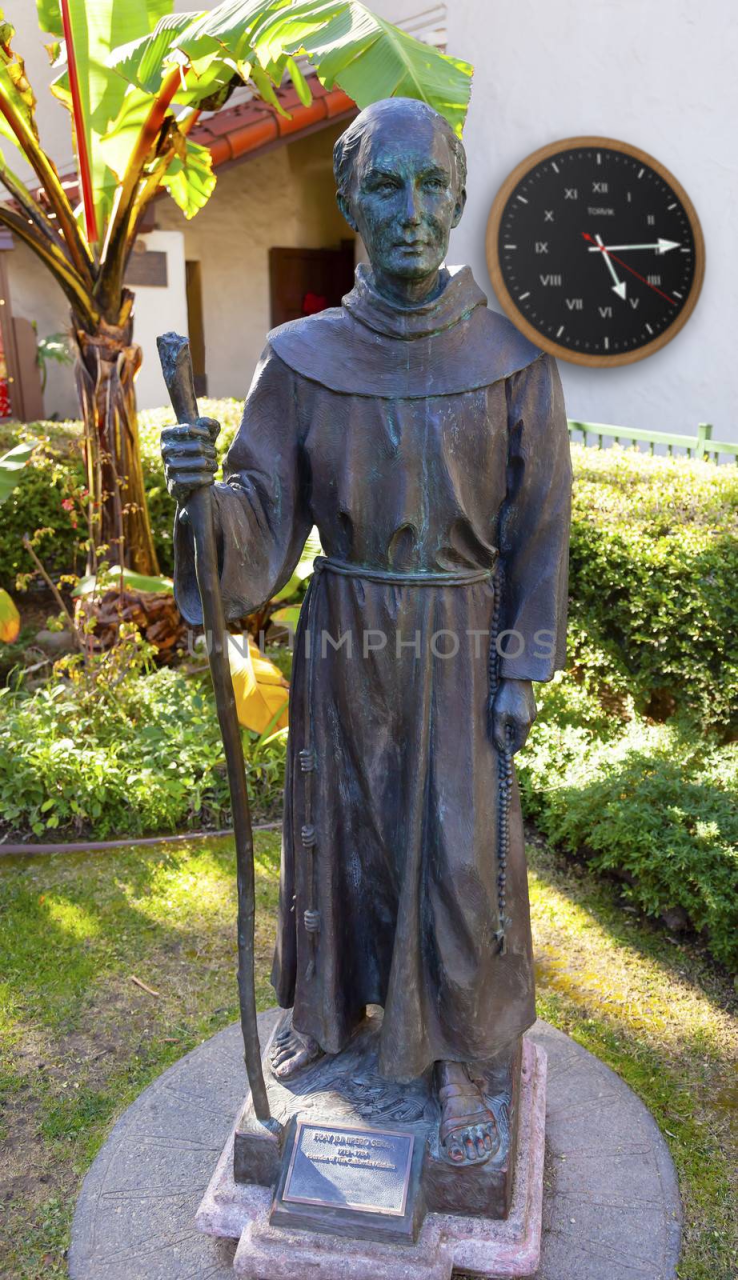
h=5 m=14 s=21
